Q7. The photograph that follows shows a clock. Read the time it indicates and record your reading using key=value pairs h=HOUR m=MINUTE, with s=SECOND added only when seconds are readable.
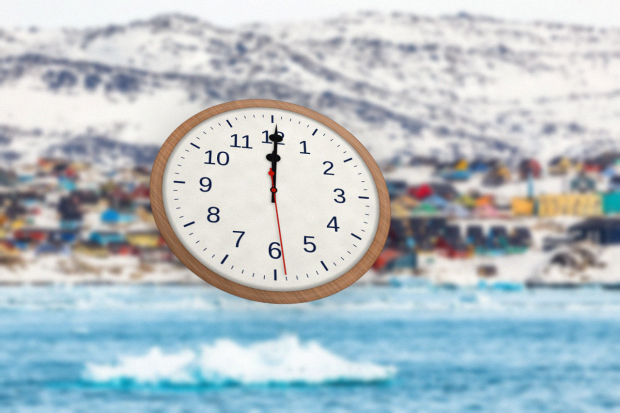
h=12 m=0 s=29
